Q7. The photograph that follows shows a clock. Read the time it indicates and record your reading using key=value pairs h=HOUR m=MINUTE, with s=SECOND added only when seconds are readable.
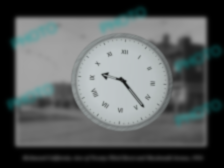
h=9 m=23
